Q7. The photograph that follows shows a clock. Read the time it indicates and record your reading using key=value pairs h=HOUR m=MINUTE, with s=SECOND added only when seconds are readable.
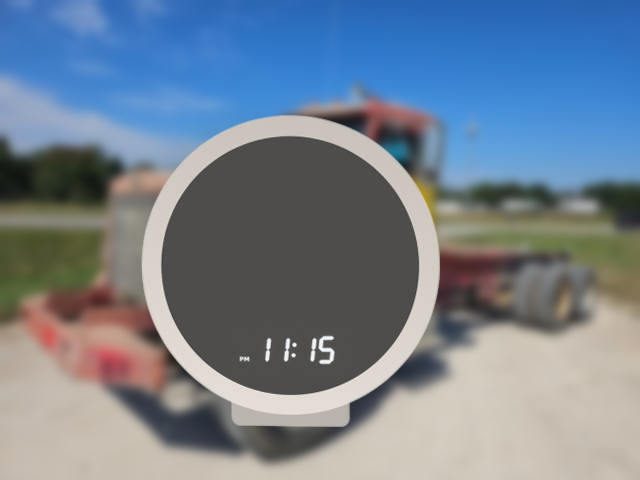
h=11 m=15
